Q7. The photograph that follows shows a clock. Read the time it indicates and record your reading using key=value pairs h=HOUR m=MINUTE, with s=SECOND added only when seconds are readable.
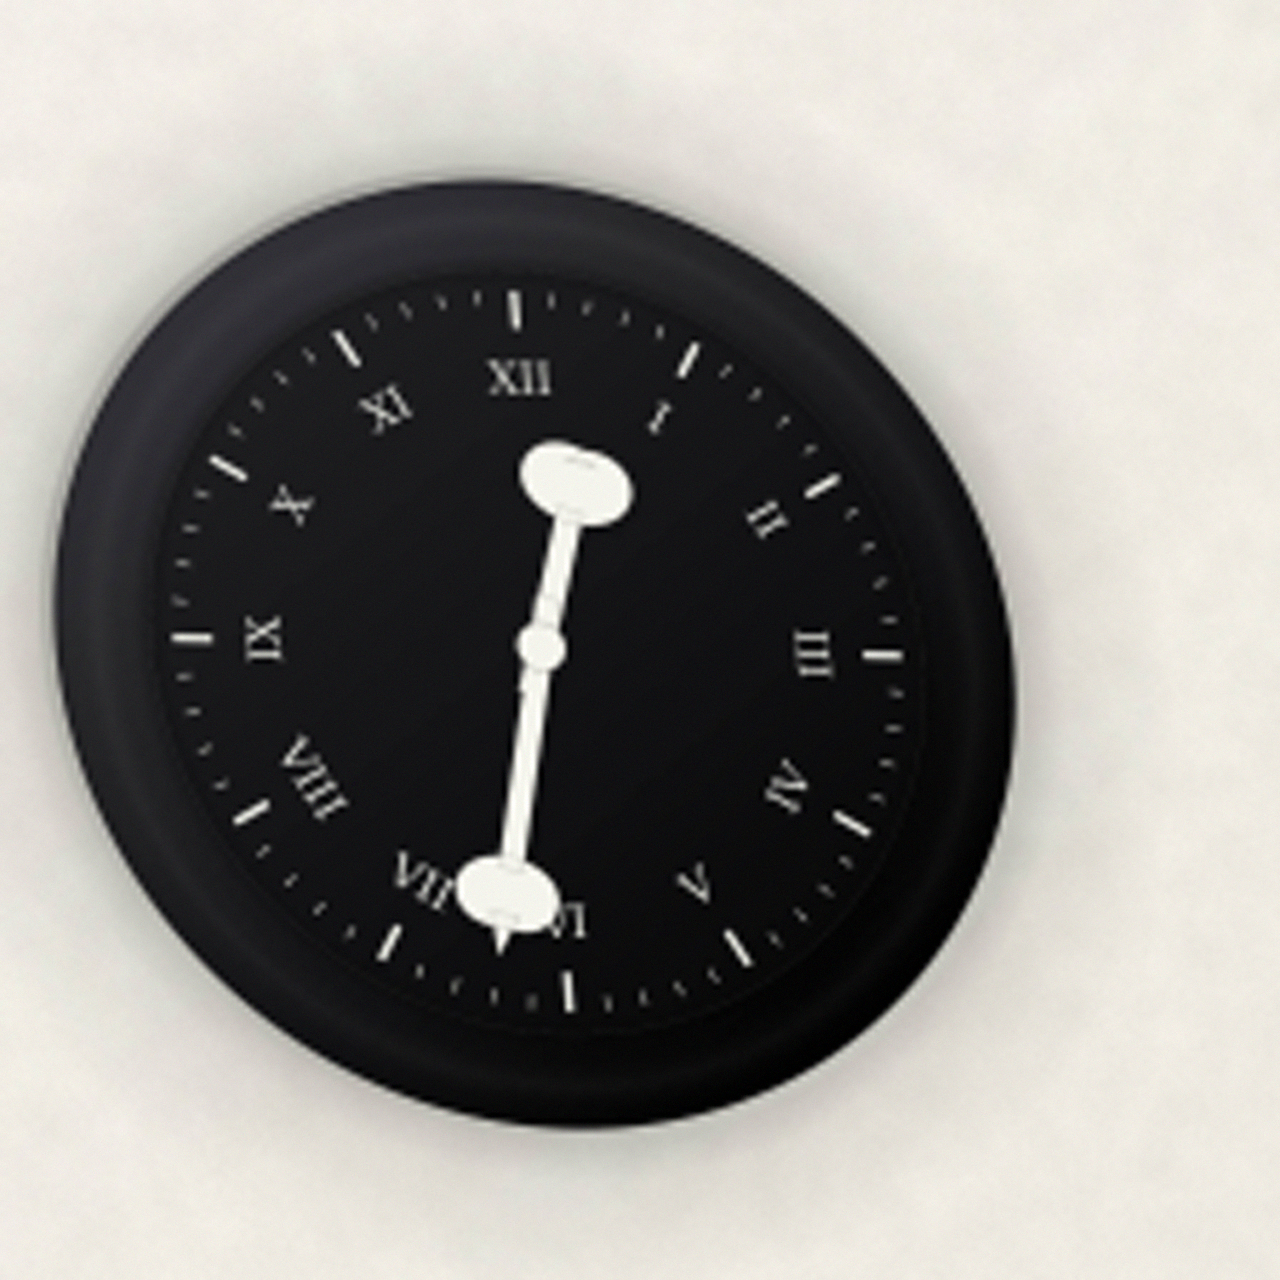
h=12 m=32
